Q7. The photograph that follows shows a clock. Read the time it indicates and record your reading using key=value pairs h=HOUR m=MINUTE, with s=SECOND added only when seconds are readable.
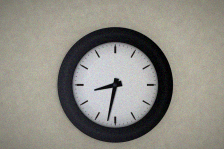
h=8 m=32
